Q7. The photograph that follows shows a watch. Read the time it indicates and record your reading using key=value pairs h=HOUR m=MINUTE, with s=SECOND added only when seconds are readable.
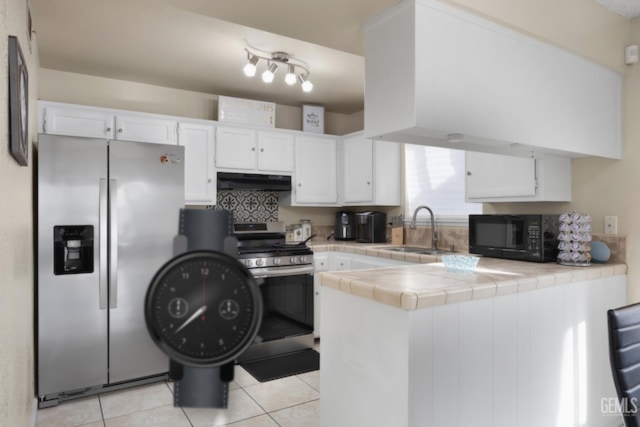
h=7 m=38
